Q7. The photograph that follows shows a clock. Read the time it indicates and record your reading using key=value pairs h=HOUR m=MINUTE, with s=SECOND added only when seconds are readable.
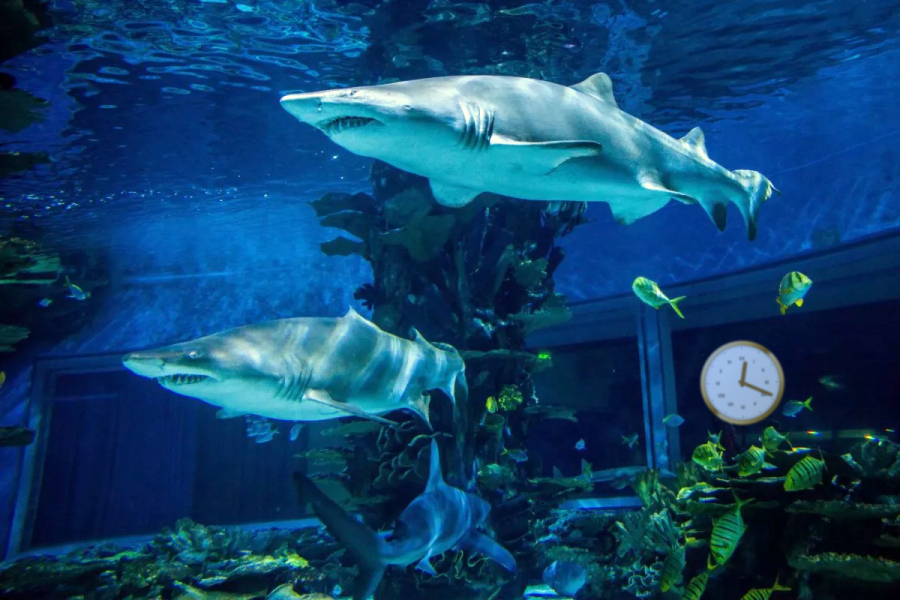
h=12 m=19
